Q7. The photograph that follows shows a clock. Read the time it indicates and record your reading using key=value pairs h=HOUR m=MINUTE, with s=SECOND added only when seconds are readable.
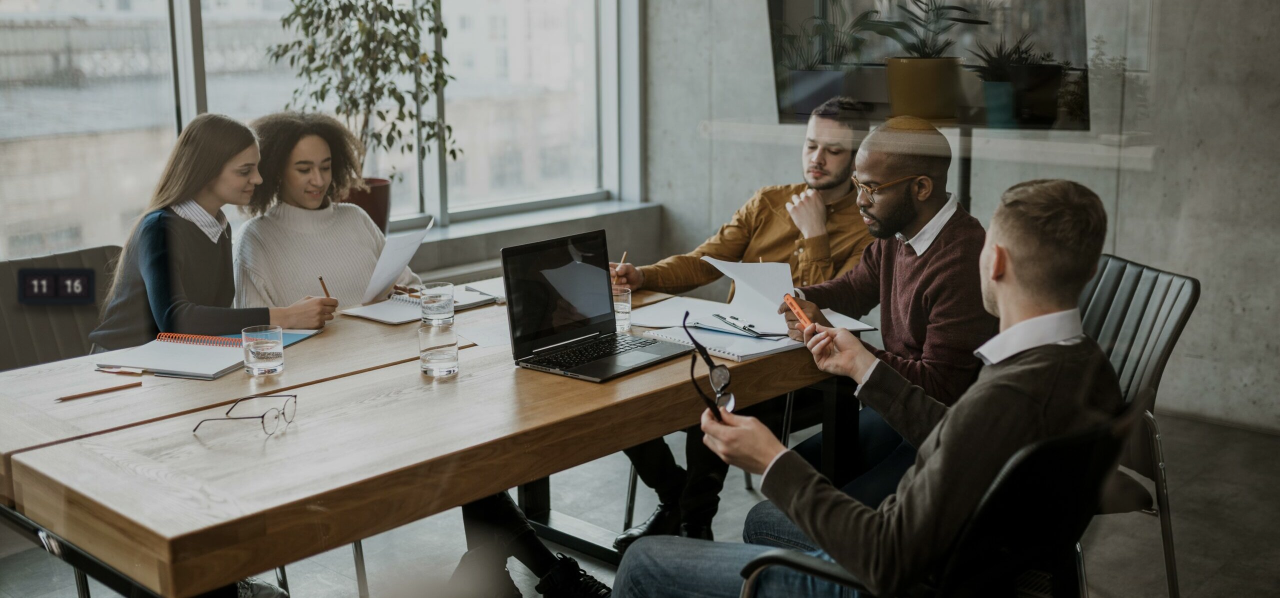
h=11 m=16
